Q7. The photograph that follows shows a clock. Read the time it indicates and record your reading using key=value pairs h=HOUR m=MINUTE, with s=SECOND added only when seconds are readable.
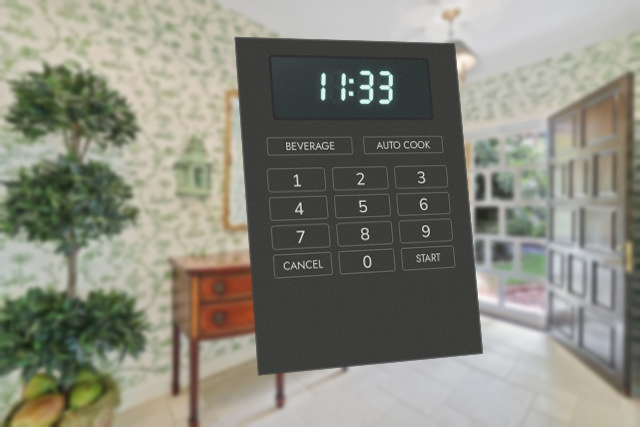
h=11 m=33
